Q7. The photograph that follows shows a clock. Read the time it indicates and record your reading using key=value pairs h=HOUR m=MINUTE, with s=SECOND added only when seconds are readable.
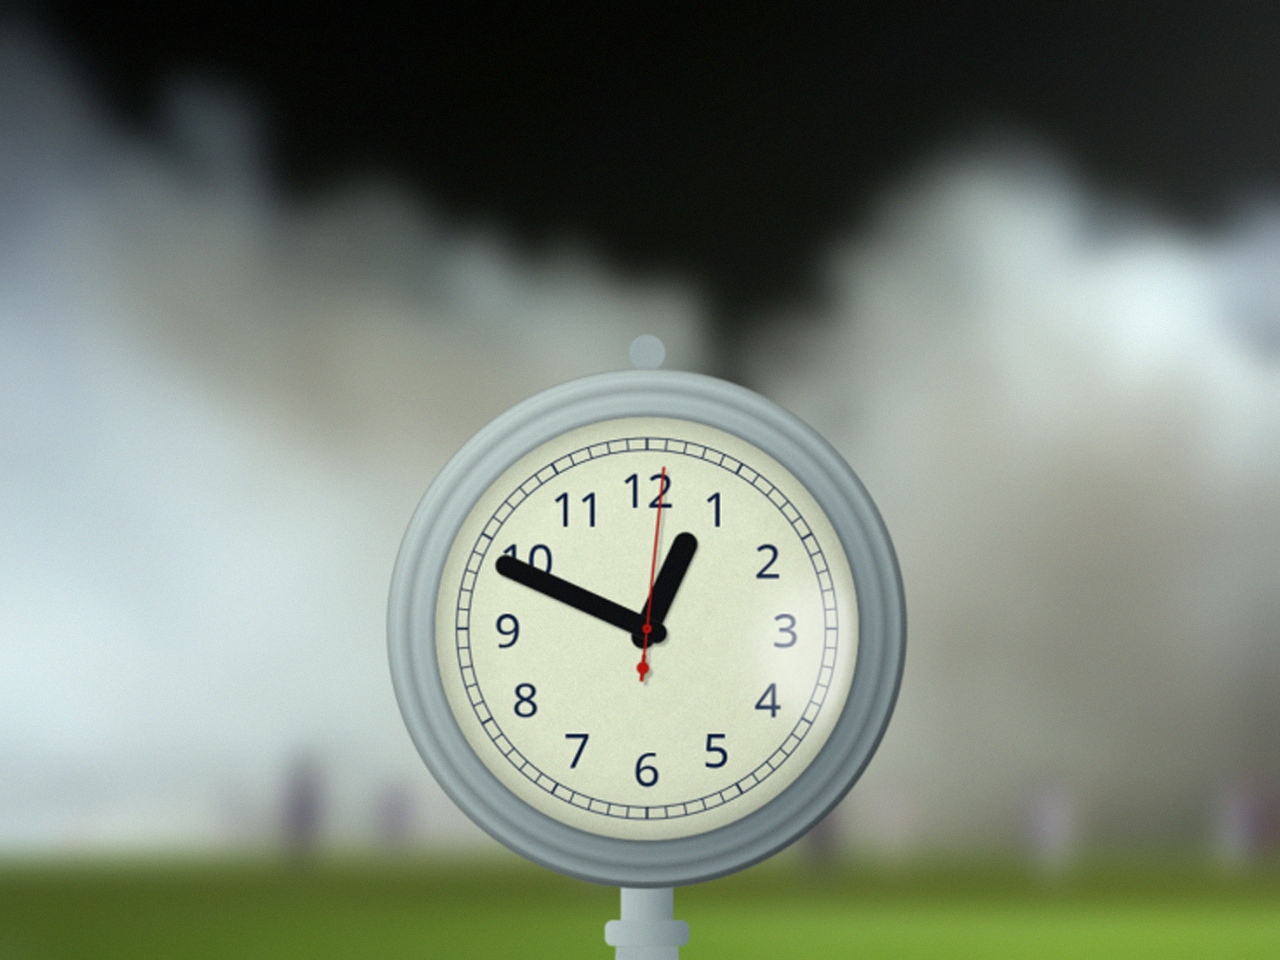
h=12 m=49 s=1
